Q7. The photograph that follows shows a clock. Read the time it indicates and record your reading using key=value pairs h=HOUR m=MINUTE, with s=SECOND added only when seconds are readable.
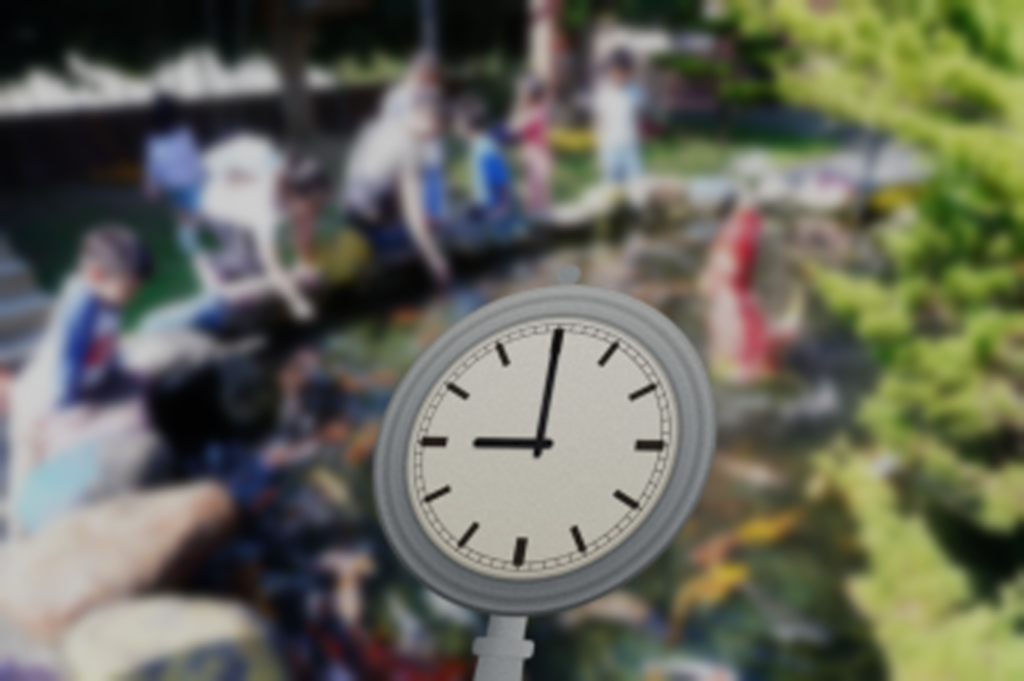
h=9 m=0
